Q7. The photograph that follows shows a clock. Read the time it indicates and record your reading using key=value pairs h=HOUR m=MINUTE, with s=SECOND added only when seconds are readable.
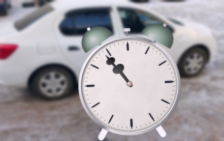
h=10 m=54
